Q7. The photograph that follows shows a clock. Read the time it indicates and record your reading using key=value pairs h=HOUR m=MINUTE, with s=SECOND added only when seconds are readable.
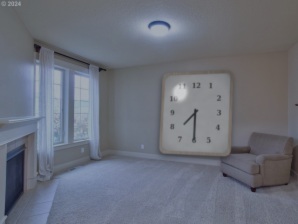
h=7 m=30
